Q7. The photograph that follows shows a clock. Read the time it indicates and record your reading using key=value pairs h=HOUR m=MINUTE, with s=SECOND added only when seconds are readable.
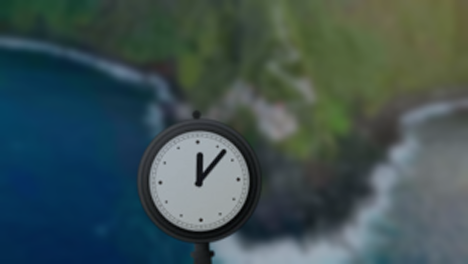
h=12 m=7
